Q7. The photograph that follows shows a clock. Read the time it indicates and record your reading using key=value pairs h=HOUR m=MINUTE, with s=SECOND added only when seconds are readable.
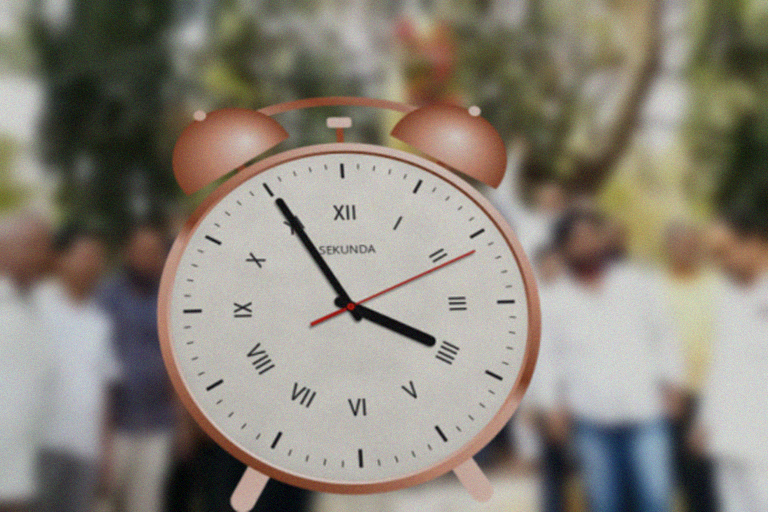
h=3 m=55 s=11
